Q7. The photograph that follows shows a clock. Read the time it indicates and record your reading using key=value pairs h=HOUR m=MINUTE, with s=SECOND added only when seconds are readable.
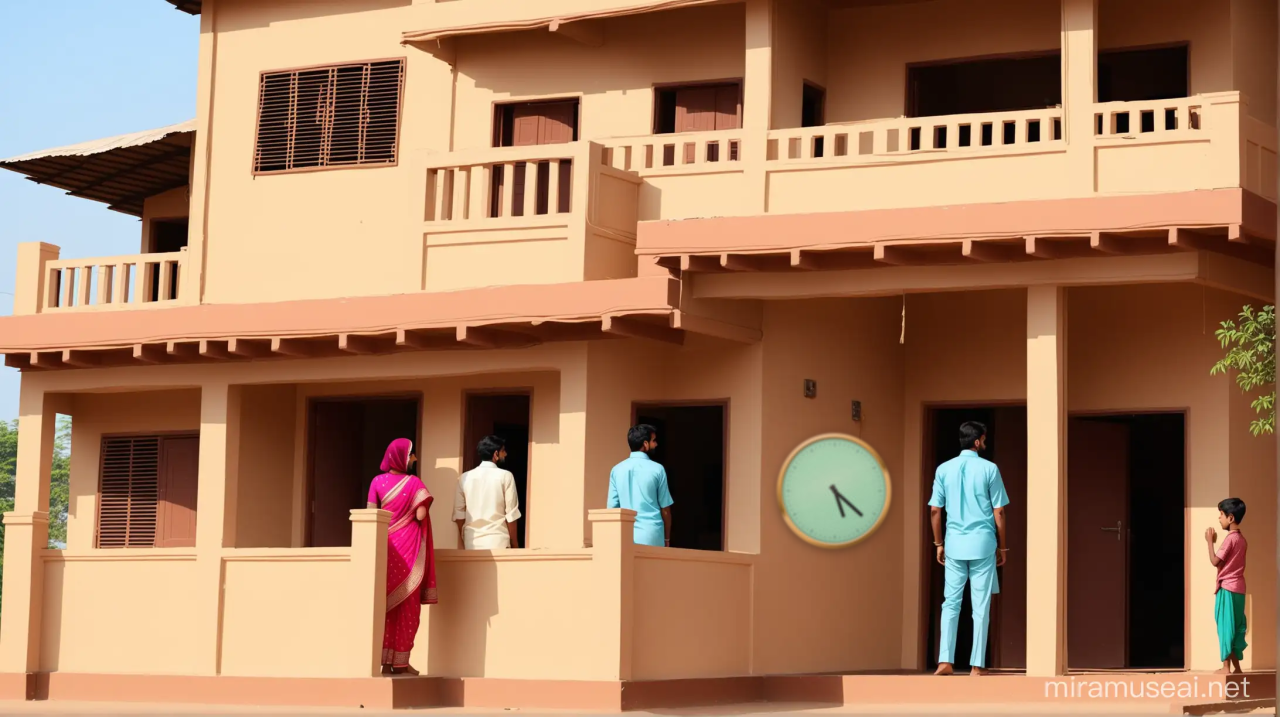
h=5 m=22
